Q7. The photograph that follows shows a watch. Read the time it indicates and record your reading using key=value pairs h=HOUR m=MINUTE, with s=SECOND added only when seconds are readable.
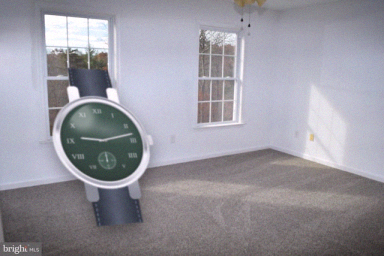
h=9 m=13
